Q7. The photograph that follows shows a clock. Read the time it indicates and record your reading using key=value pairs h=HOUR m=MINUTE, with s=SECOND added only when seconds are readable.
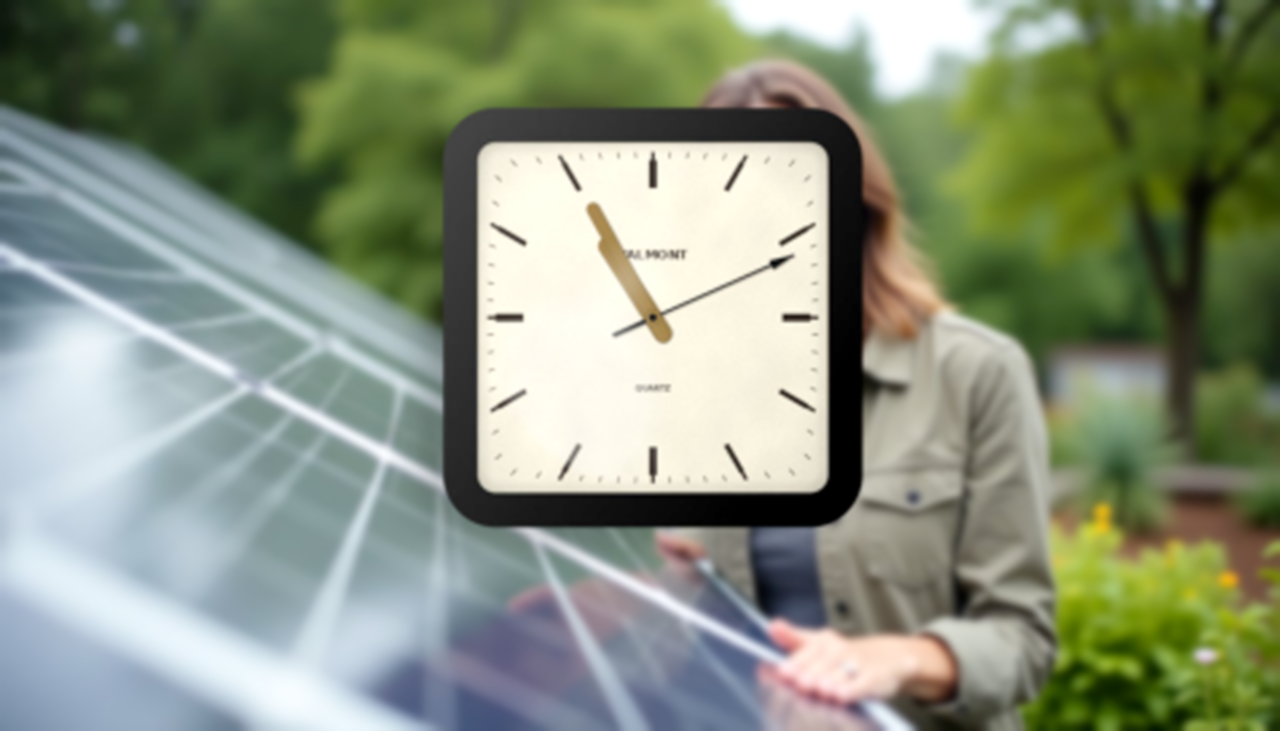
h=10 m=55 s=11
